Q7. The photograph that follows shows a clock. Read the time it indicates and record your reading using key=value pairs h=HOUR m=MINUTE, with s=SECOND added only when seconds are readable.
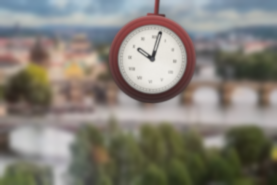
h=10 m=2
